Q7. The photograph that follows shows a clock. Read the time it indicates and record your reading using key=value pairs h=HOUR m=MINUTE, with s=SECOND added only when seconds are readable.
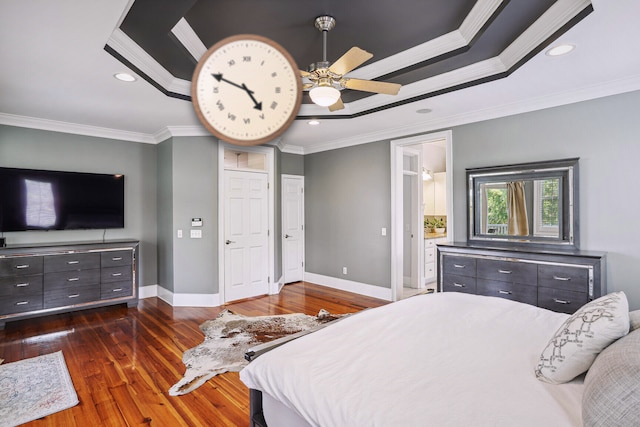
h=4 m=49
